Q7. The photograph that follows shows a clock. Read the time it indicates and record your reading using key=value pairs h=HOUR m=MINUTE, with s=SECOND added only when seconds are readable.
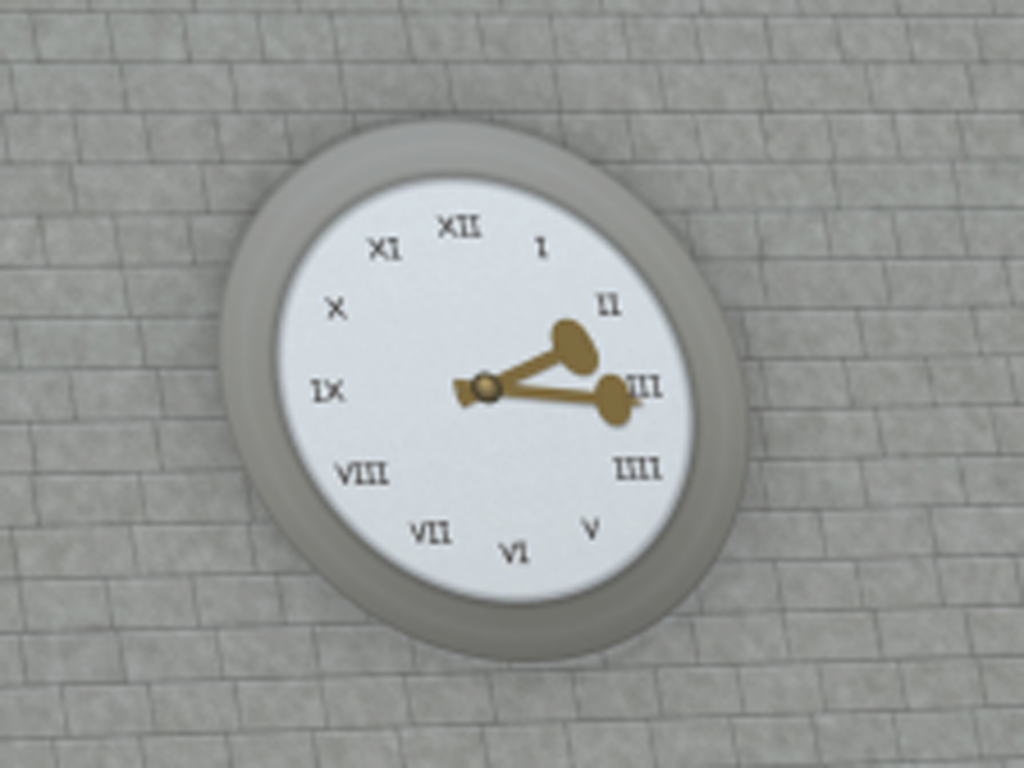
h=2 m=16
